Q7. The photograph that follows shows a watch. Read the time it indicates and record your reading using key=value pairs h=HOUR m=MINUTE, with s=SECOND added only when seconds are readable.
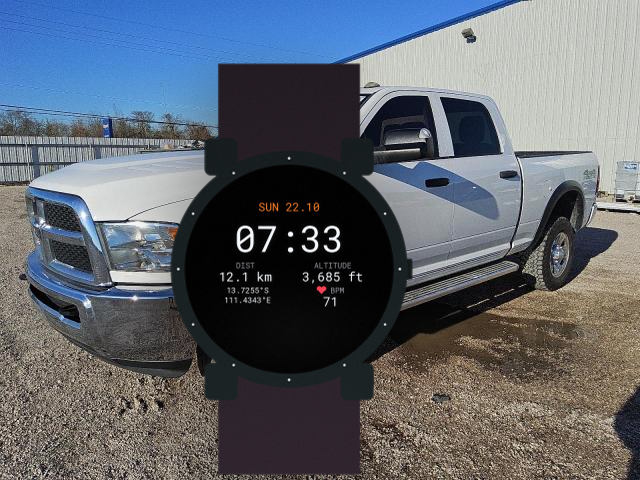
h=7 m=33
